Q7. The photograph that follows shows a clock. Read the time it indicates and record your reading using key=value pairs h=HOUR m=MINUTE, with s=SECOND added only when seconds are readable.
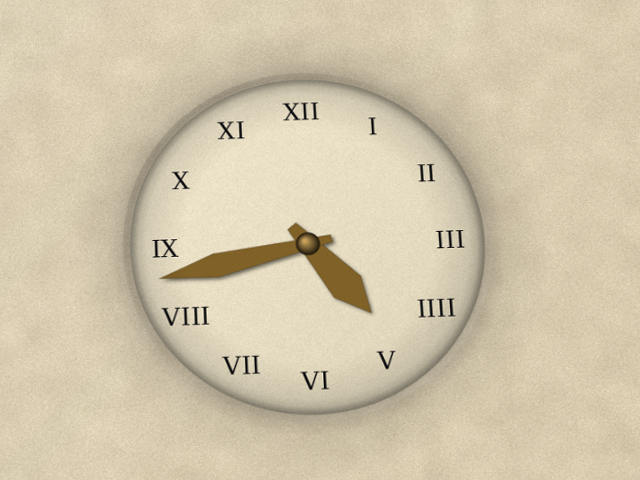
h=4 m=43
